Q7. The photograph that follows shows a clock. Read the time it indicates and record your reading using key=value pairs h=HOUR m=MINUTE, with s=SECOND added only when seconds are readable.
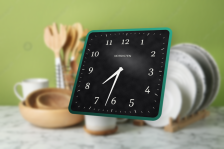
h=7 m=32
